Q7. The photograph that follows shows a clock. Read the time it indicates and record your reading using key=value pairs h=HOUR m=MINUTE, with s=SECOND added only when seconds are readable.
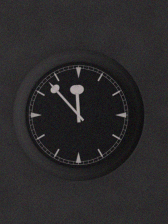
h=11 m=53
